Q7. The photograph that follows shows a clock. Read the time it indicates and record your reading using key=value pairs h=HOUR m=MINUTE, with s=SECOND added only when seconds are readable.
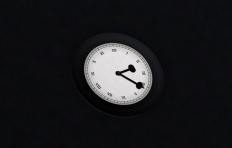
h=2 m=21
